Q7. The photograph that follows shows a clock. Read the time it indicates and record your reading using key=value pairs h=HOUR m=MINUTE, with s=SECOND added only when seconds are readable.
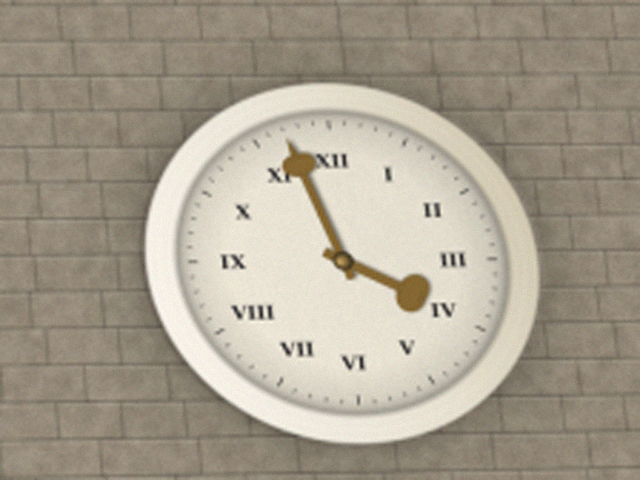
h=3 m=57
